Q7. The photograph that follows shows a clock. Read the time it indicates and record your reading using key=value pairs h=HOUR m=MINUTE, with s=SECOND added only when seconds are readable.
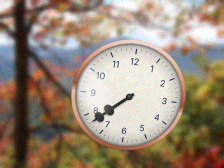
h=7 m=38
